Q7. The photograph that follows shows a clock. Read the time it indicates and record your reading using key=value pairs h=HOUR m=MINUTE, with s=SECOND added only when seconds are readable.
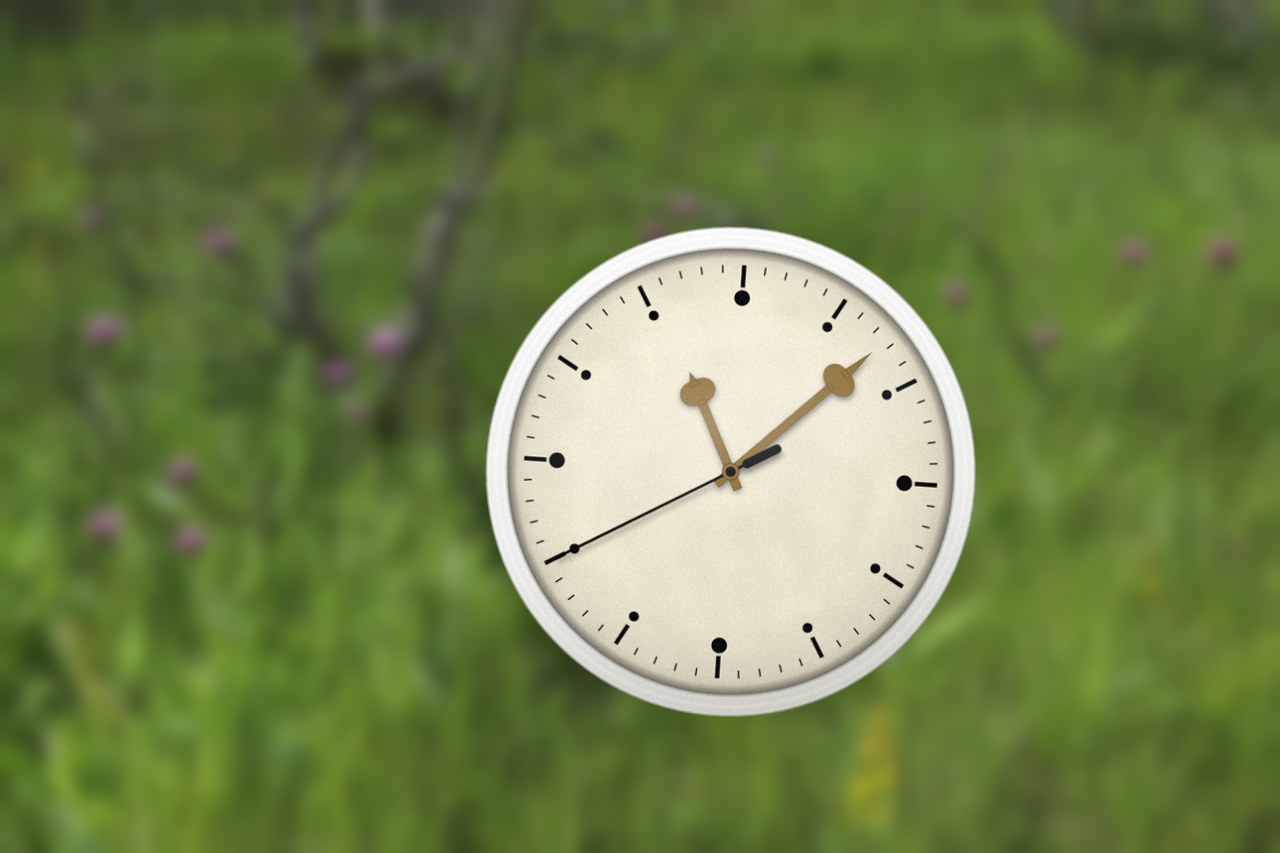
h=11 m=7 s=40
